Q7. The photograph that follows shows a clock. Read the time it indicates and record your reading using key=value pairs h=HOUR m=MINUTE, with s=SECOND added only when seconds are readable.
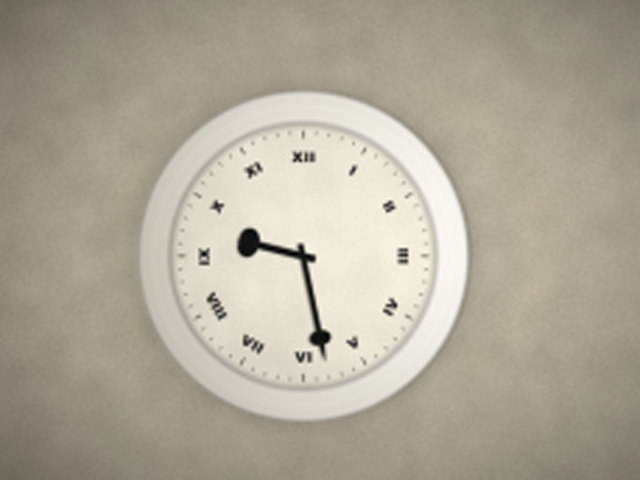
h=9 m=28
